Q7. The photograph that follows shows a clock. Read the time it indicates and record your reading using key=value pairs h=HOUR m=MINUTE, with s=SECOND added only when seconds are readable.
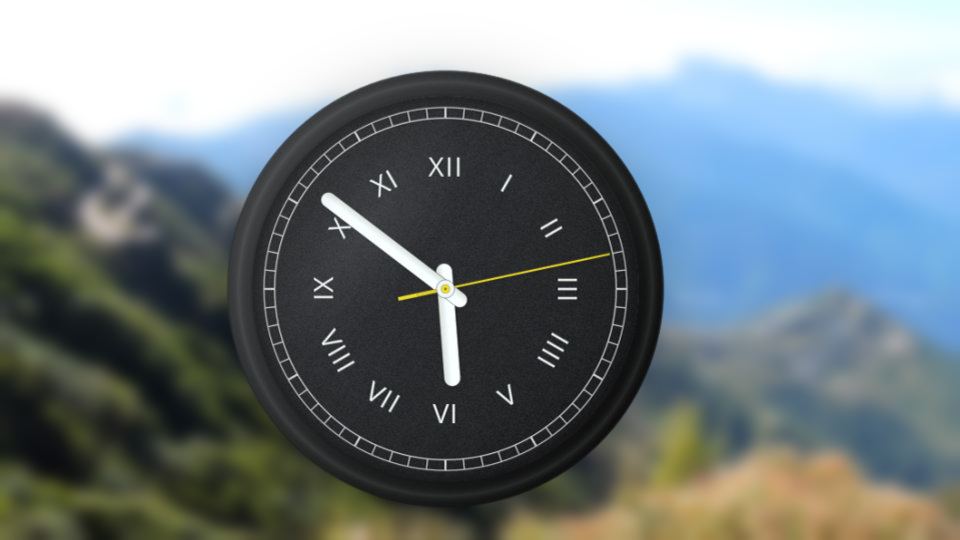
h=5 m=51 s=13
